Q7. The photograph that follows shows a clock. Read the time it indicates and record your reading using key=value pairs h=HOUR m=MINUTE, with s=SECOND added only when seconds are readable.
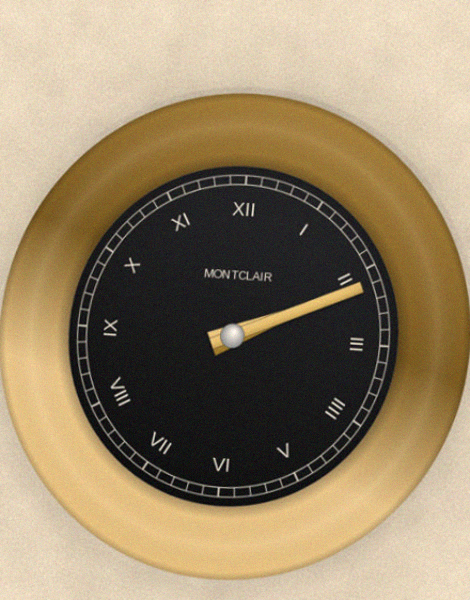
h=2 m=11
